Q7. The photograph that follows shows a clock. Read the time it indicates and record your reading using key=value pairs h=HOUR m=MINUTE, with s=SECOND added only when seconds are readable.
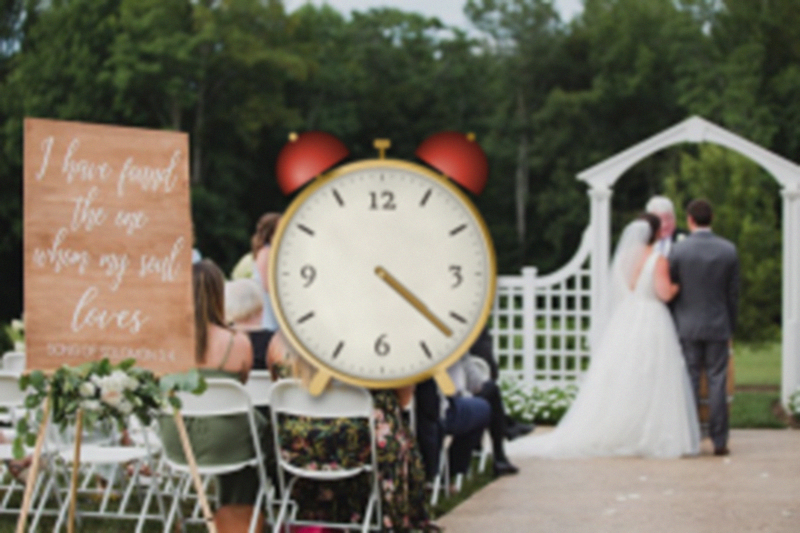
h=4 m=22
